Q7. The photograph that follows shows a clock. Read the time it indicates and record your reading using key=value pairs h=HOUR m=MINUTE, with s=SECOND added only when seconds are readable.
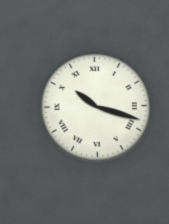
h=10 m=18
